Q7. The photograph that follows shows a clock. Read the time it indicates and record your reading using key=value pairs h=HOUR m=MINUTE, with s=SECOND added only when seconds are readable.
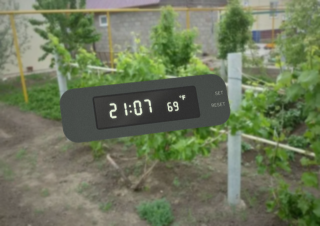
h=21 m=7
